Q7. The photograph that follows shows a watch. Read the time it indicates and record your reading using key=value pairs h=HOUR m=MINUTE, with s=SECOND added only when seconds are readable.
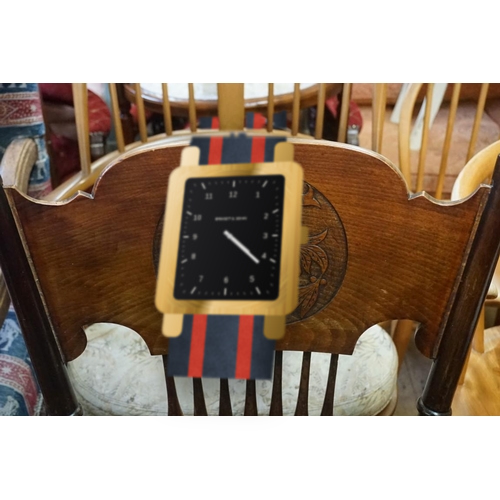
h=4 m=22
